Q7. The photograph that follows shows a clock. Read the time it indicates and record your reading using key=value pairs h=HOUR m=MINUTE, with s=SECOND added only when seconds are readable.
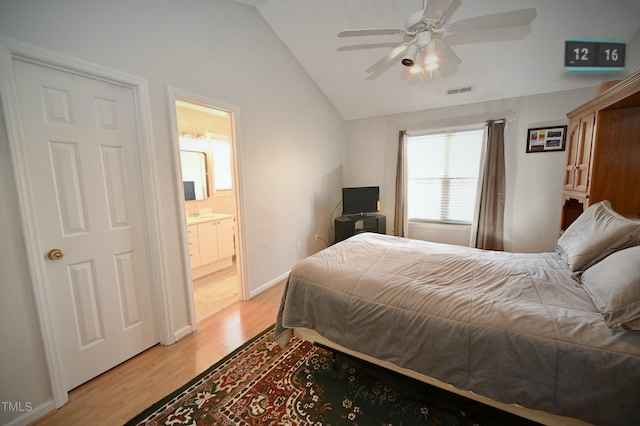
h=12 m=16
